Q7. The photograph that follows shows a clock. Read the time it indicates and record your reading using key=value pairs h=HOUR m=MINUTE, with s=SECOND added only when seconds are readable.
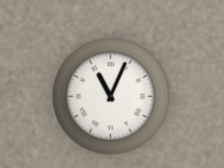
h=11 m=4
